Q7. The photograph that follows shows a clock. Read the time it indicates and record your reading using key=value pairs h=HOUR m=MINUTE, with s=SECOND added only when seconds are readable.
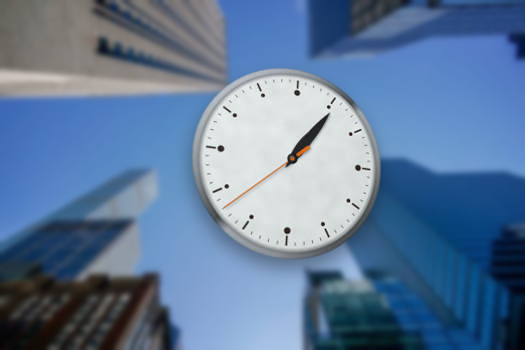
h=1 m=5 s=38
